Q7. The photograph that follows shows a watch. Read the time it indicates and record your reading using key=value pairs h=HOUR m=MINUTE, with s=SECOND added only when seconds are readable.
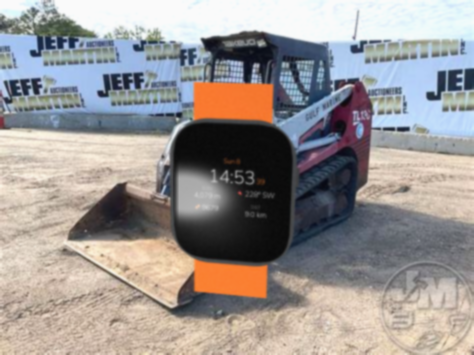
h=14 m=53
